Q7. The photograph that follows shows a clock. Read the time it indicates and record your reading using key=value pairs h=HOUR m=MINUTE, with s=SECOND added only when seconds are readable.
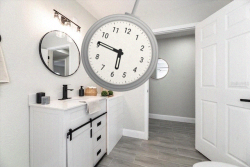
h=5 m=46
